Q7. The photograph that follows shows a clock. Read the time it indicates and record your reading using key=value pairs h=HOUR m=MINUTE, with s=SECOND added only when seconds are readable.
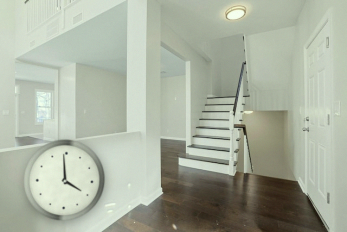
h=3 m=59
